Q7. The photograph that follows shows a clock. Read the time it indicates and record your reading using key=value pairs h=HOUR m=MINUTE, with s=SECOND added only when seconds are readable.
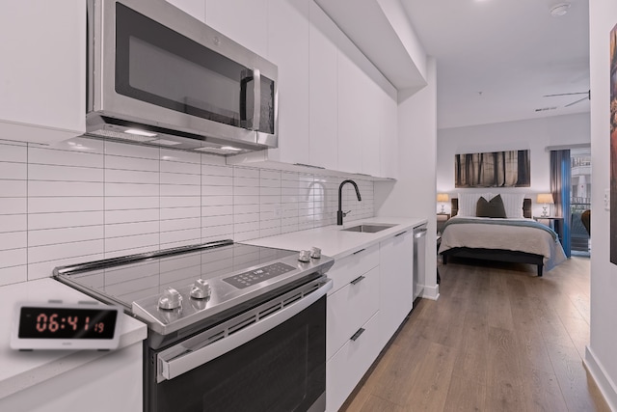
h=6 m=41
